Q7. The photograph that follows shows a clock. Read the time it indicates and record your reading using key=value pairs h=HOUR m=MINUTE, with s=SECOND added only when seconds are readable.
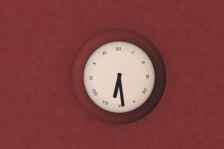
h=6 m=29
